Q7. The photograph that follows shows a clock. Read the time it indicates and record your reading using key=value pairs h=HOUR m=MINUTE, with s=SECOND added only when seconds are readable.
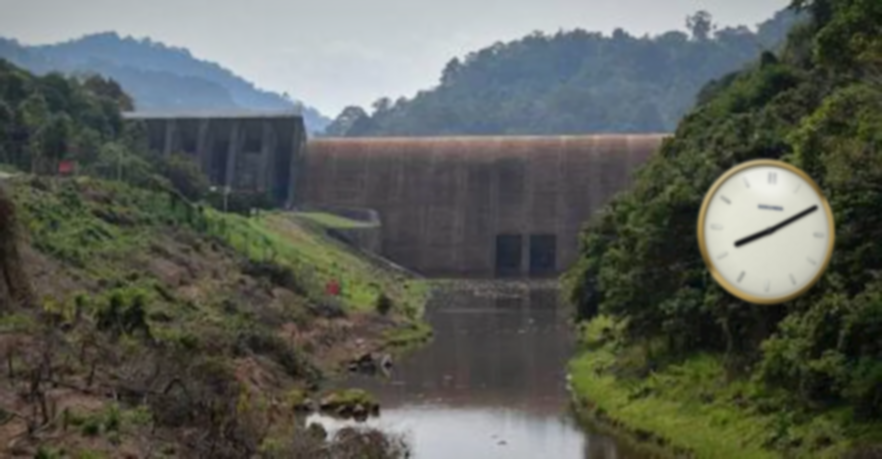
h=8 m=10
